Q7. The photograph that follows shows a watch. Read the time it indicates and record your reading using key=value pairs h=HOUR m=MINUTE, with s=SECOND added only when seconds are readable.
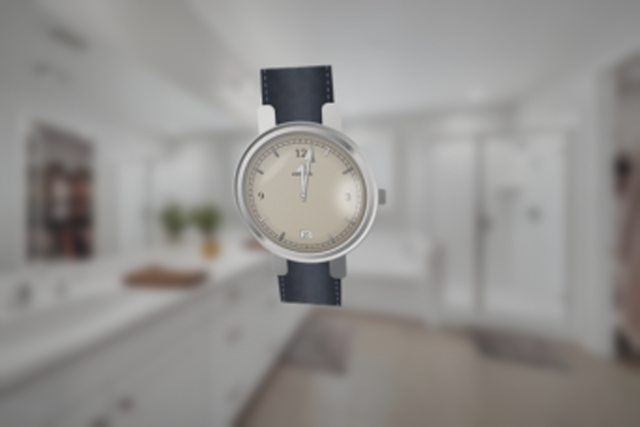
h=12 m=2
